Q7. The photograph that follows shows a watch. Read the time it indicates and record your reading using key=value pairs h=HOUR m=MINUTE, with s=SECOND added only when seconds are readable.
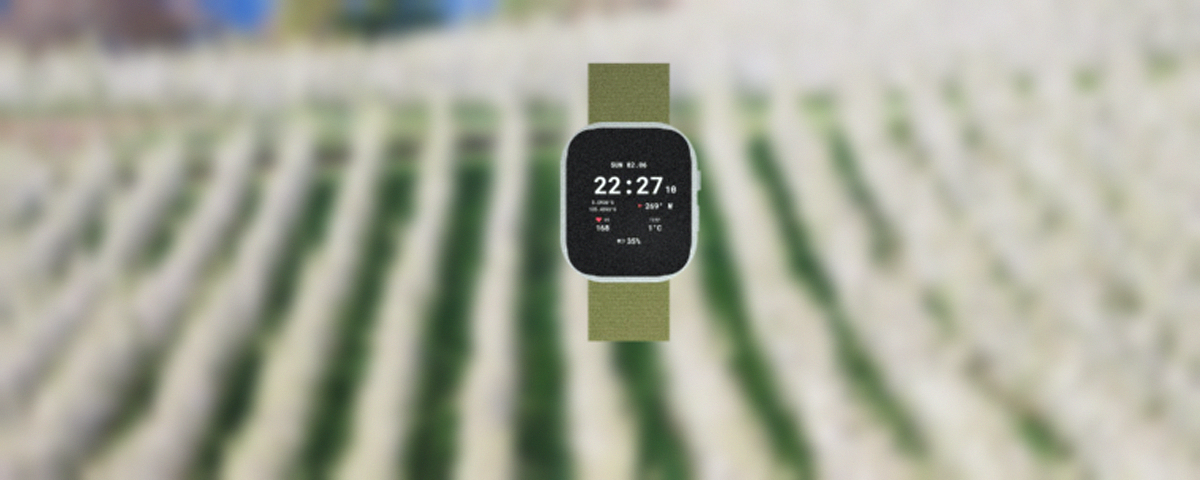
h=22 m=27
